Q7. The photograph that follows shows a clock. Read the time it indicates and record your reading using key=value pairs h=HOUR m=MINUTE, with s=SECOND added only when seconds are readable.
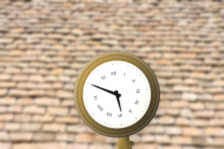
h=5 m=50
